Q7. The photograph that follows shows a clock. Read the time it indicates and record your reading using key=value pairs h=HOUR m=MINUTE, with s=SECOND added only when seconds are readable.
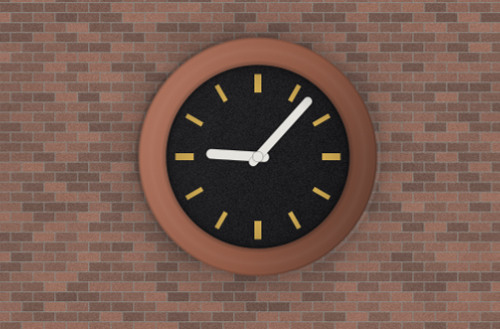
h=9 m=7
